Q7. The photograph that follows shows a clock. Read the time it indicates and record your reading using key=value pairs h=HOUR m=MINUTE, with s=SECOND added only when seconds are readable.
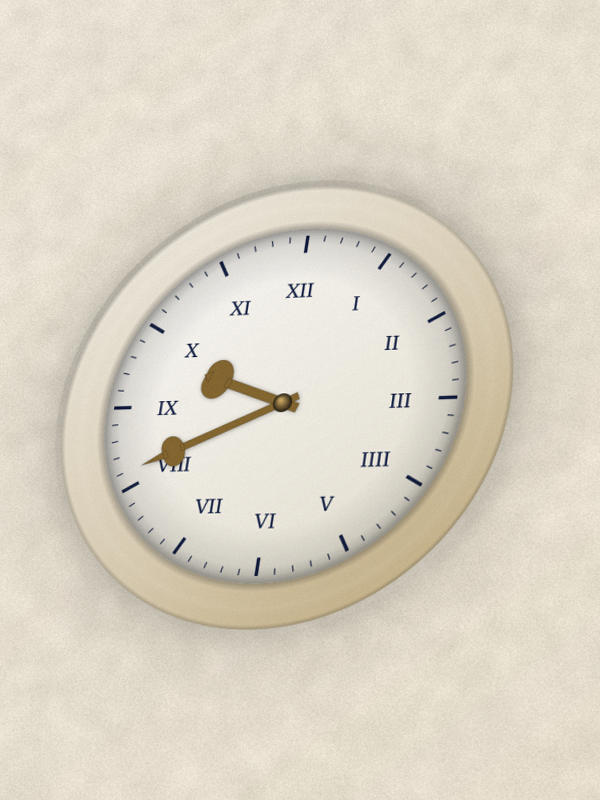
h=9 m=41
